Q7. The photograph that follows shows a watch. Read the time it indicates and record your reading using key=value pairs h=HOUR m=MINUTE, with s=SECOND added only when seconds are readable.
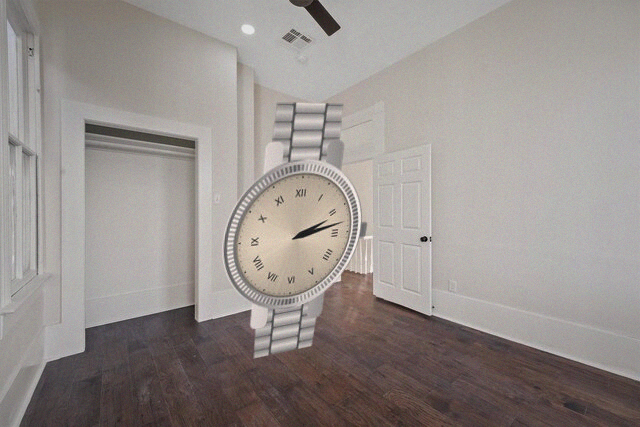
h=2 m=13
